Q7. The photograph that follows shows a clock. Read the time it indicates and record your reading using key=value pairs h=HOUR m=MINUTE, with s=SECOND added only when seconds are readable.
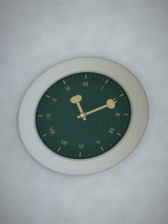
h=11 m=11
